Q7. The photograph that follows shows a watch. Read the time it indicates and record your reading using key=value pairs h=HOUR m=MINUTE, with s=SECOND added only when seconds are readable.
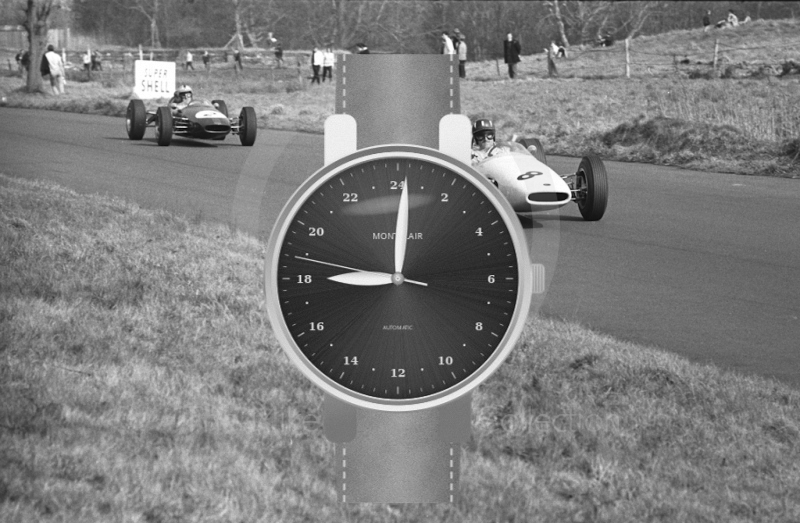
h=18 m=0 s=47
